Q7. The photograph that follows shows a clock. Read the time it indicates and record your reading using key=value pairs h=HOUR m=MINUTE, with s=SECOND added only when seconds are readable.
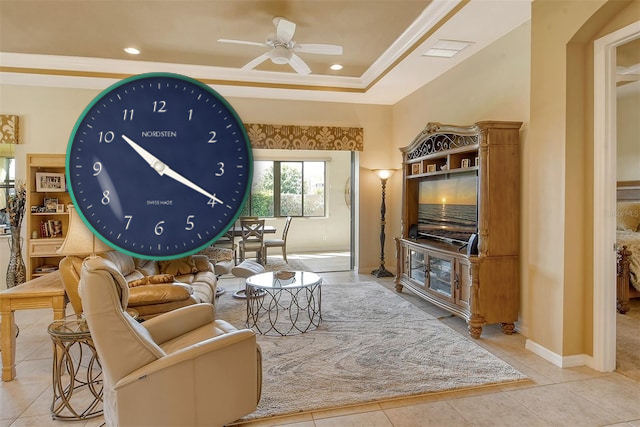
h=10 m=20
